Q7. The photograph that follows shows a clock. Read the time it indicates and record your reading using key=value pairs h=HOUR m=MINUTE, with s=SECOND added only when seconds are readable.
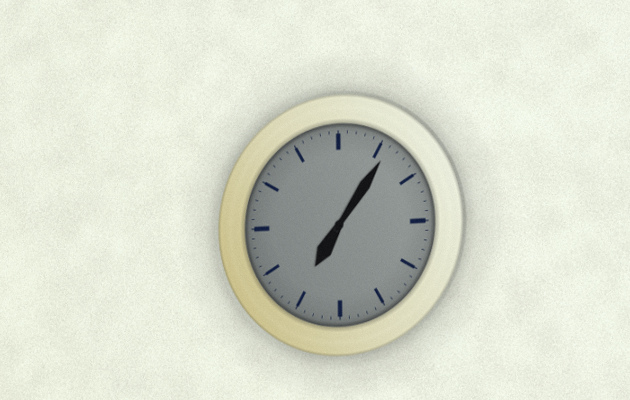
h=7 m=6
